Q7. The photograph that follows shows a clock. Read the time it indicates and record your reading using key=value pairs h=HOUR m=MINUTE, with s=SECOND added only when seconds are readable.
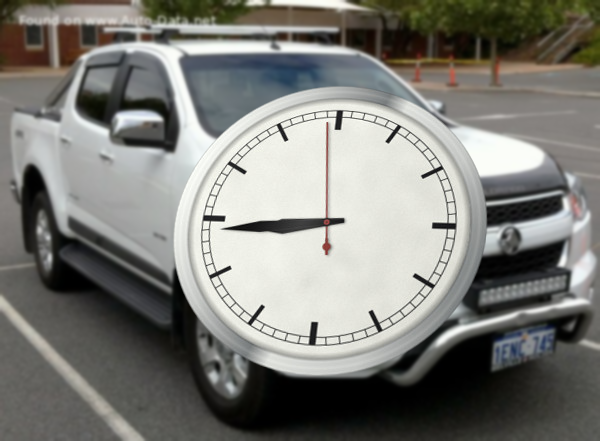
h=8 m=43 s=59
